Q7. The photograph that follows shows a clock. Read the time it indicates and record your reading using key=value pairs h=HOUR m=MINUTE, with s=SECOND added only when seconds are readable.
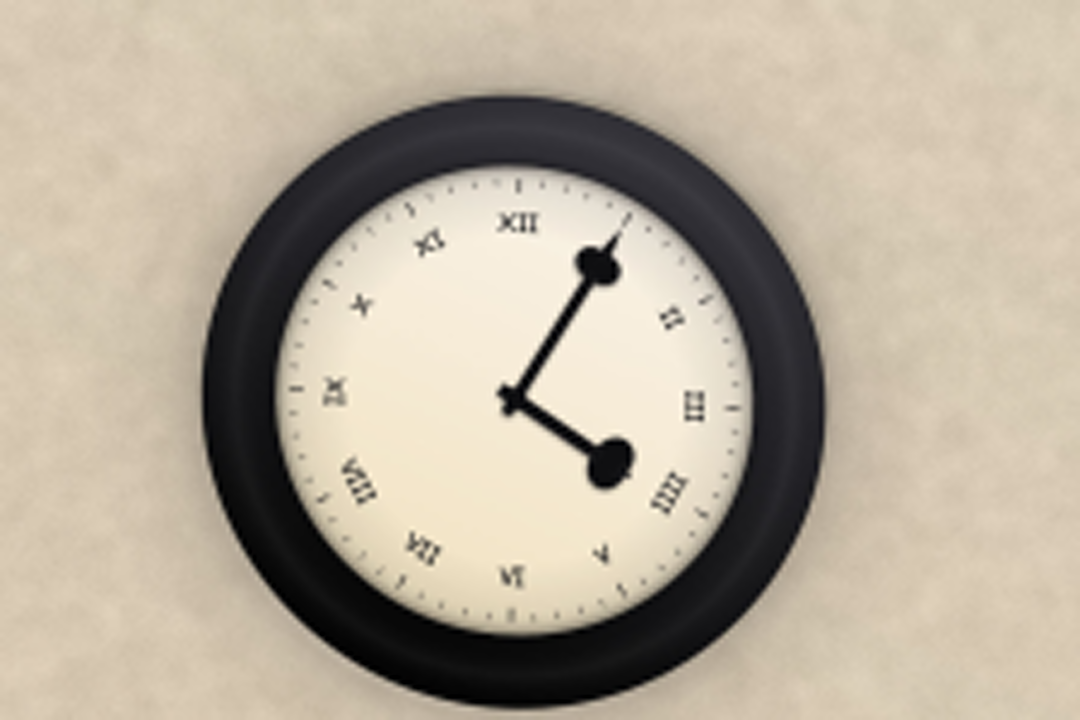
h=4 m=5
